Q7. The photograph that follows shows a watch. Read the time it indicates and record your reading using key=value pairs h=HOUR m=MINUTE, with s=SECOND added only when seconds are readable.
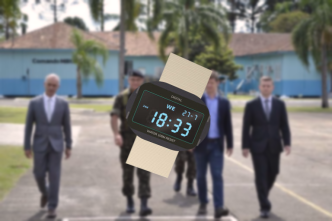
h=18 m=33
